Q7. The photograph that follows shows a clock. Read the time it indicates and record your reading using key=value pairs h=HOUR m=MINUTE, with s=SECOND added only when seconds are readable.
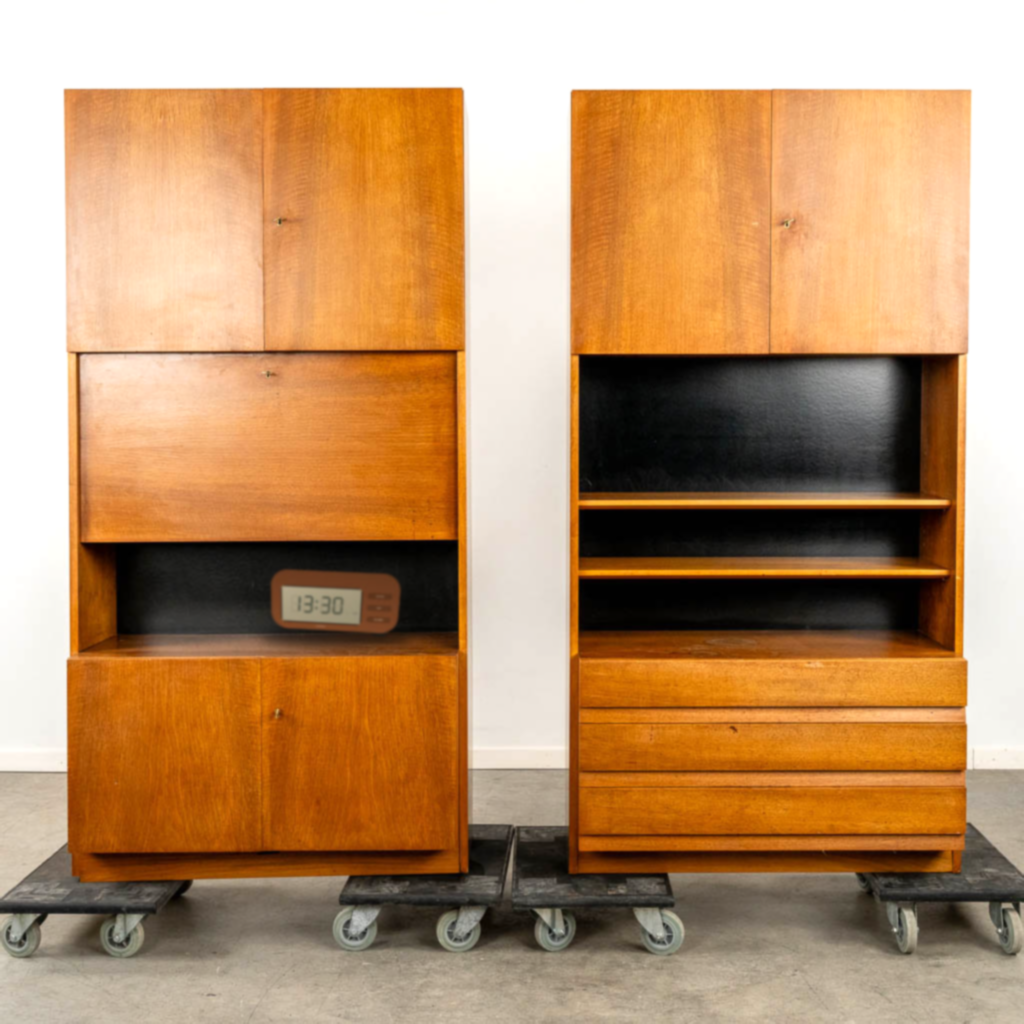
h=13 m=30
